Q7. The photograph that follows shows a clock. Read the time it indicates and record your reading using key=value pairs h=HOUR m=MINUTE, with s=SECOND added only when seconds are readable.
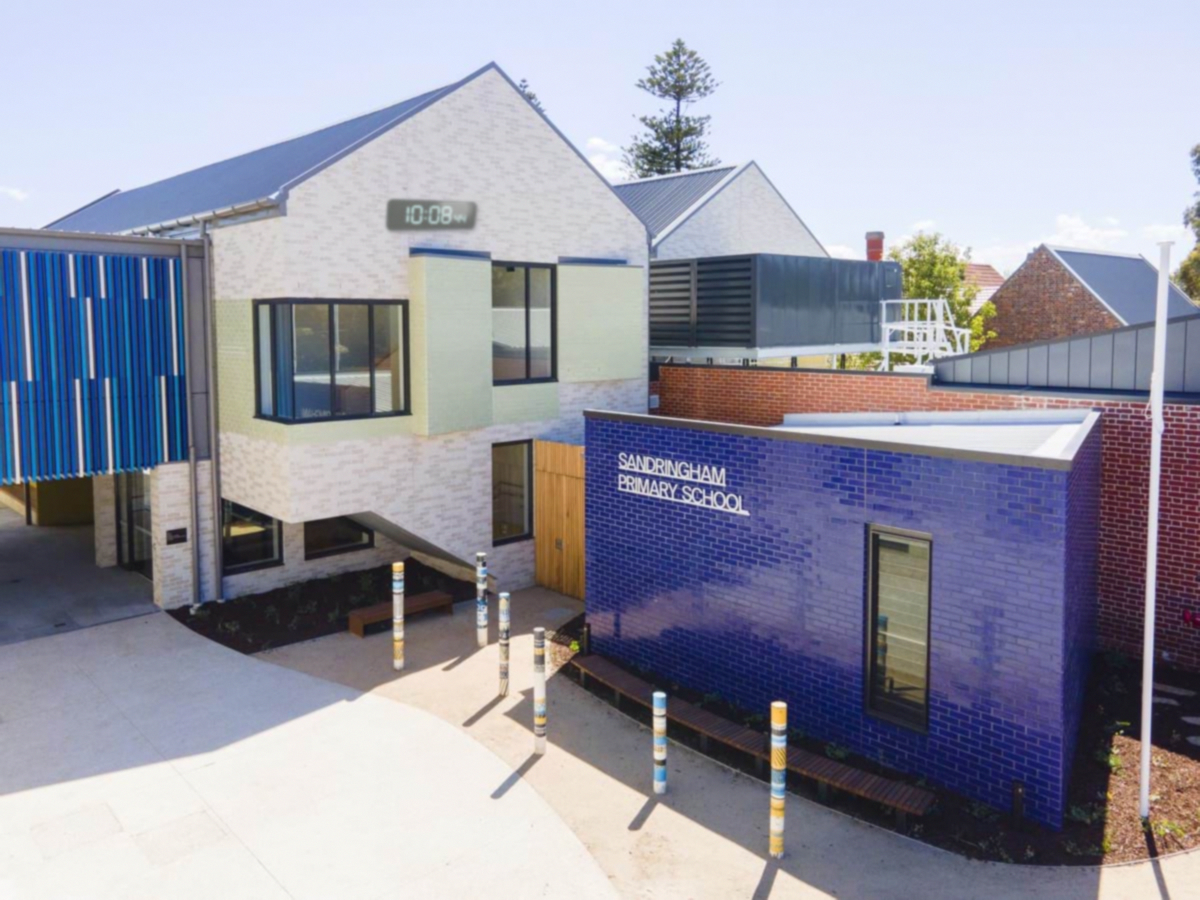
h=10 m=8
